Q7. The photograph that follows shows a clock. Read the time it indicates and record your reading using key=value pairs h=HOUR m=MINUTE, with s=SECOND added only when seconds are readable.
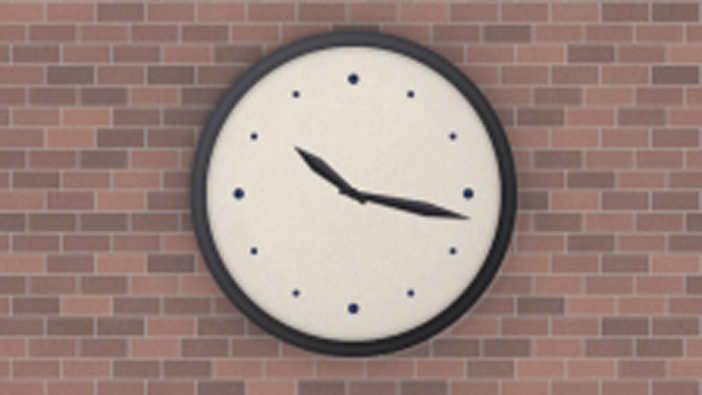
h=10 m=17
